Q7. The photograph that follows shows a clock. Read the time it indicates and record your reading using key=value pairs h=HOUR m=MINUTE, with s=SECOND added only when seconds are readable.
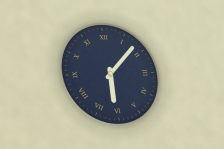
h=6 m=8
